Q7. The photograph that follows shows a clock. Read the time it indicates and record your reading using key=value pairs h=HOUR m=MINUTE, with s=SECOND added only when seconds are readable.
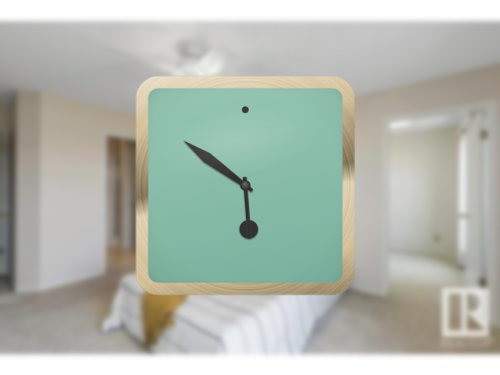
h=5 m=51
